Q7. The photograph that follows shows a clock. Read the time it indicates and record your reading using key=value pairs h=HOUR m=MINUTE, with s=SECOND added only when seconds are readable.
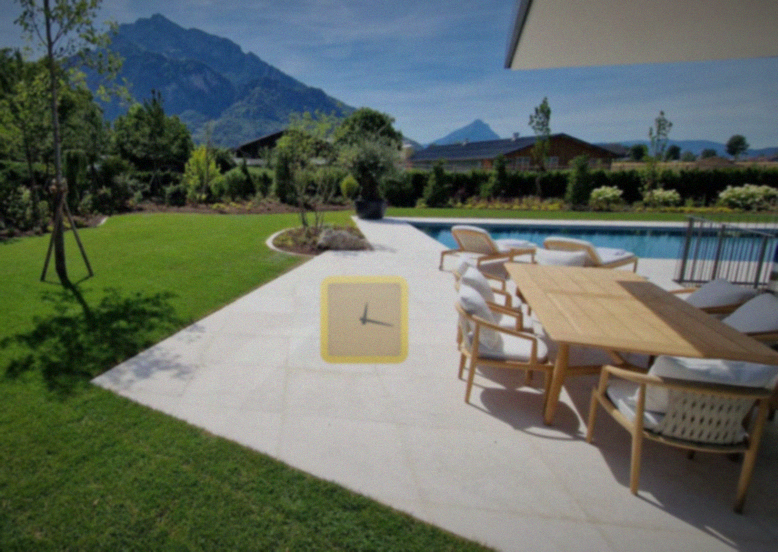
h=12 m=17
